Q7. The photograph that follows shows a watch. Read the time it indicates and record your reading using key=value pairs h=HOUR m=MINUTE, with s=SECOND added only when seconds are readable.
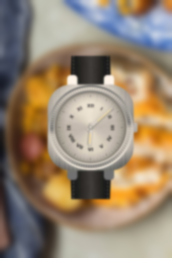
h=6 m=8
